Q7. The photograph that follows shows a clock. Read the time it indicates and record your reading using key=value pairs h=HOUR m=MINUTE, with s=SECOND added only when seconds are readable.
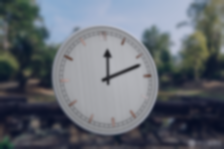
h=12 m=12
